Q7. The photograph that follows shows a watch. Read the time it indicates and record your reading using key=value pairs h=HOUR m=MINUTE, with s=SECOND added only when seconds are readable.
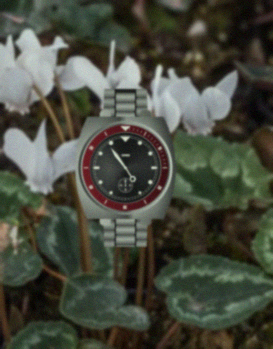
h=4 m=54
